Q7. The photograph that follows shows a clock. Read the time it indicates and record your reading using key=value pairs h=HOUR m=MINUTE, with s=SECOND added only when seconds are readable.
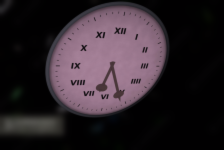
h=6 m=26
